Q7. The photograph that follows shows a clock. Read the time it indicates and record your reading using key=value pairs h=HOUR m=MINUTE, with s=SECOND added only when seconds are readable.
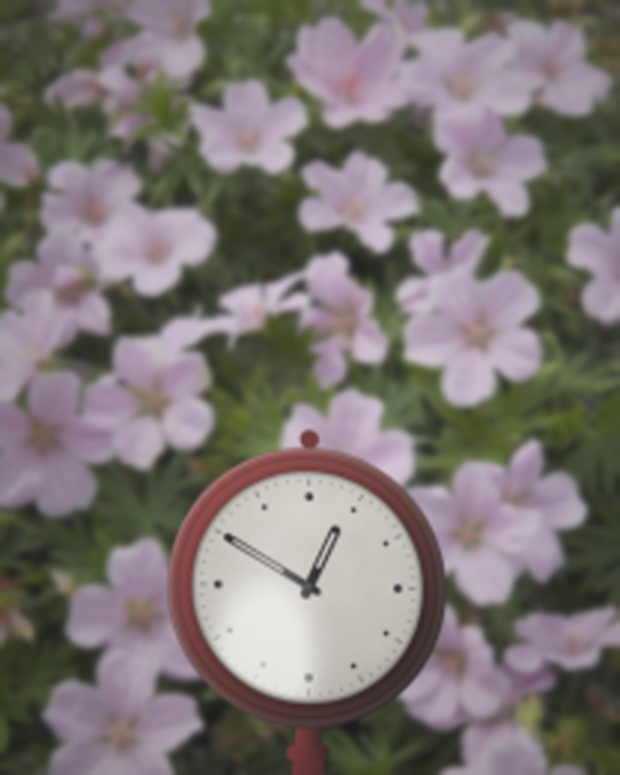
h=12 m=50
